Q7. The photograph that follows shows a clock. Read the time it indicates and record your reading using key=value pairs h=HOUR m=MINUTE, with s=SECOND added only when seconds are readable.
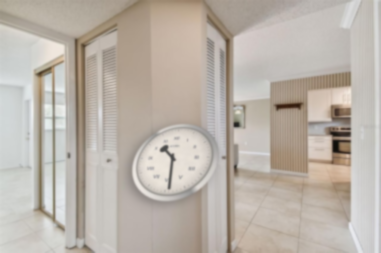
h=10 m=29
